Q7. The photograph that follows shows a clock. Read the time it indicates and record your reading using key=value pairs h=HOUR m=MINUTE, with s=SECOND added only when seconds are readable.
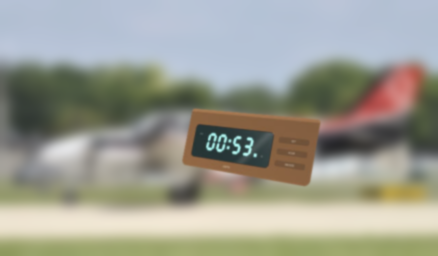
h=0 m=53
